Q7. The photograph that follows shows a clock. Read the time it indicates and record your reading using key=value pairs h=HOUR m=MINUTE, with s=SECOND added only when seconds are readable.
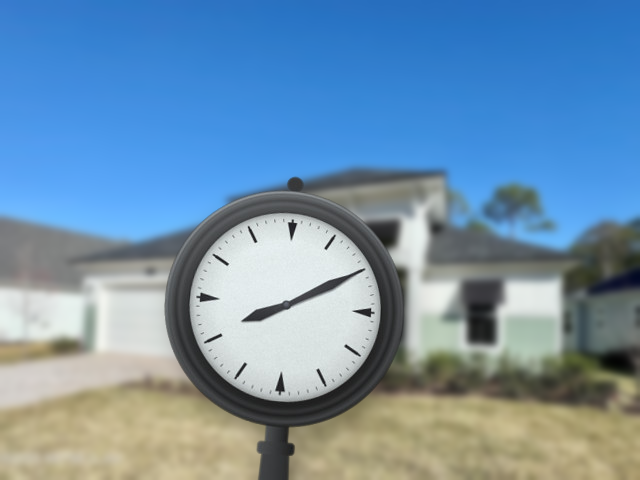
h=8 m=10
